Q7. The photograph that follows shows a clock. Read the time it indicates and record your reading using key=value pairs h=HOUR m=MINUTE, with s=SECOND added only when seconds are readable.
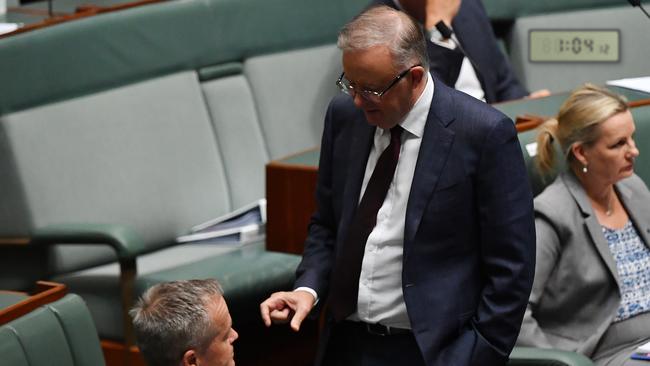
h=1 m=4
